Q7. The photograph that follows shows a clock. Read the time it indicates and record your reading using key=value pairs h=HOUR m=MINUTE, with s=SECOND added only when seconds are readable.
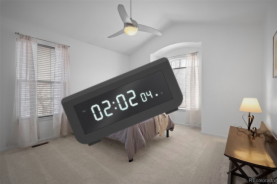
h=2 m=2 s=4
